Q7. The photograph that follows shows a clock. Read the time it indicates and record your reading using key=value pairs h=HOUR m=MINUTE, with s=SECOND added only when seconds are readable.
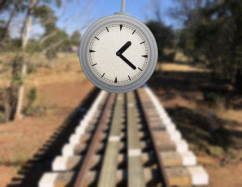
h=1 m=21
